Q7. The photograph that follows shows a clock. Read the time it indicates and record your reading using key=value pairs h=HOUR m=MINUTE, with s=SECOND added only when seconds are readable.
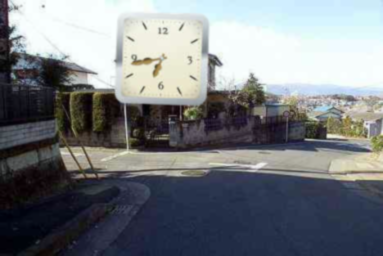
h=6 m=43
